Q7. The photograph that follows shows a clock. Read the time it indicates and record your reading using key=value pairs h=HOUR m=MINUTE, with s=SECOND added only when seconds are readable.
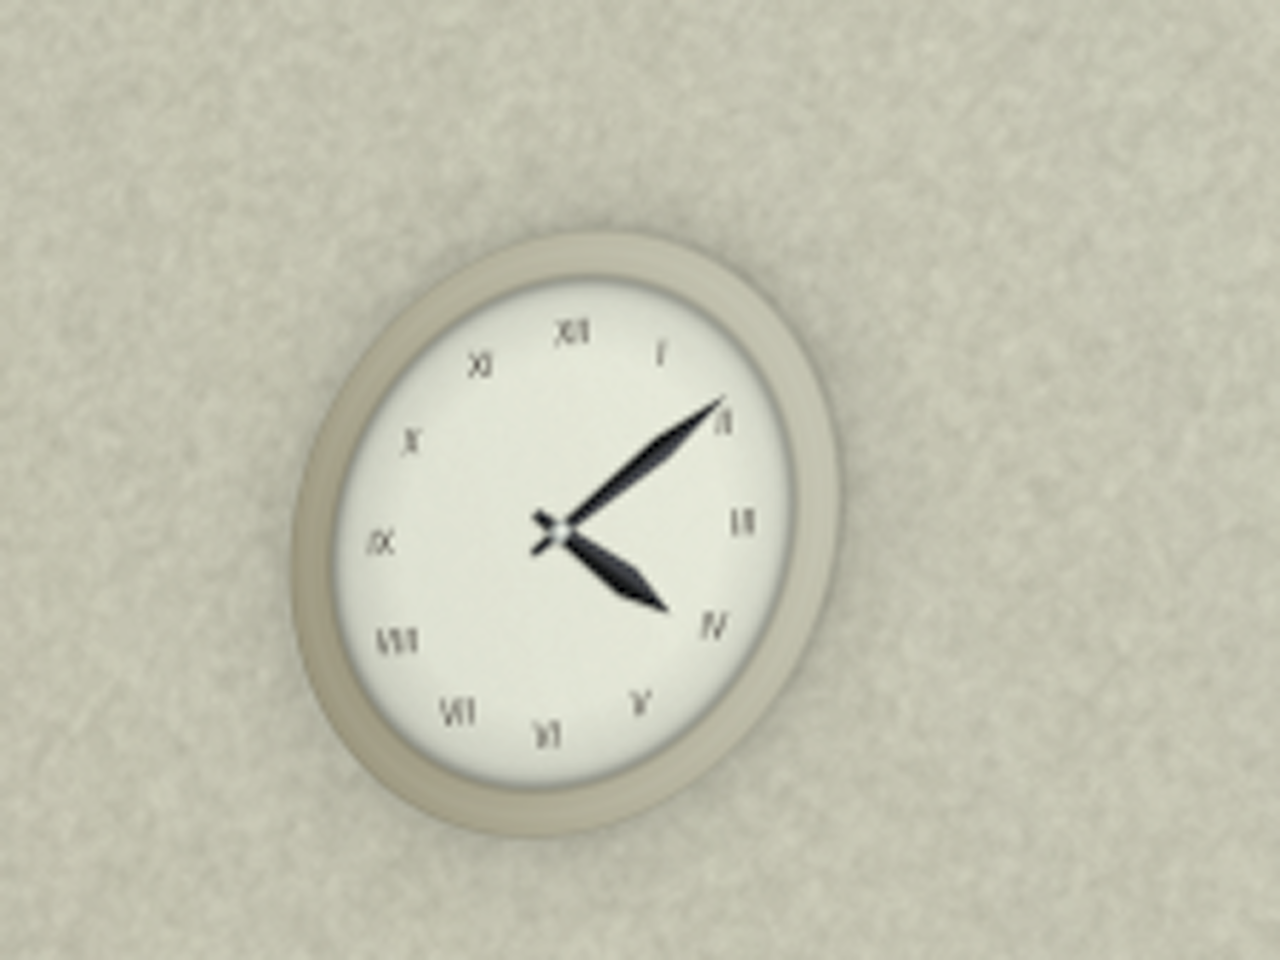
h=4 m=9
